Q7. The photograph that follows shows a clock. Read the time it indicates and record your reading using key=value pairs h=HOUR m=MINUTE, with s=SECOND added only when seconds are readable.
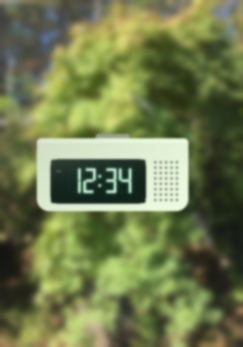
h=12 m=34
